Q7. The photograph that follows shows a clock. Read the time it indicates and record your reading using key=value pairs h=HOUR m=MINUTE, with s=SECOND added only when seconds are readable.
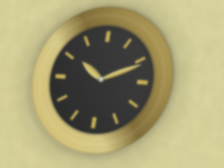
h=10 m=11
